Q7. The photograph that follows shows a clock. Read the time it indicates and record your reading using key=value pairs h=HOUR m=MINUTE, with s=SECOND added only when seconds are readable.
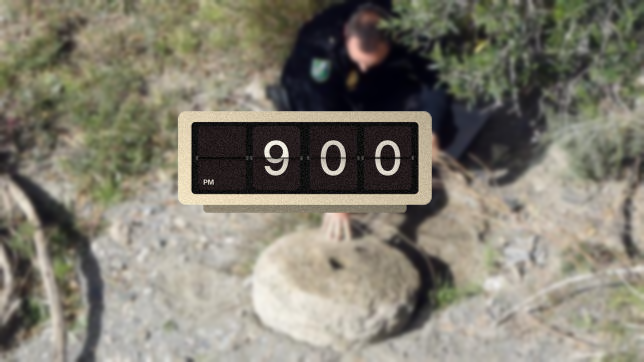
h=9 m=0
